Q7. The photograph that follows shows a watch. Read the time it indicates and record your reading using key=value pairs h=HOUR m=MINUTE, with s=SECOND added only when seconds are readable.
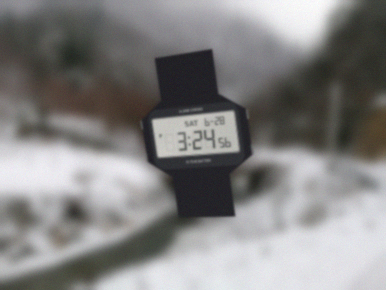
h=3 m=24
